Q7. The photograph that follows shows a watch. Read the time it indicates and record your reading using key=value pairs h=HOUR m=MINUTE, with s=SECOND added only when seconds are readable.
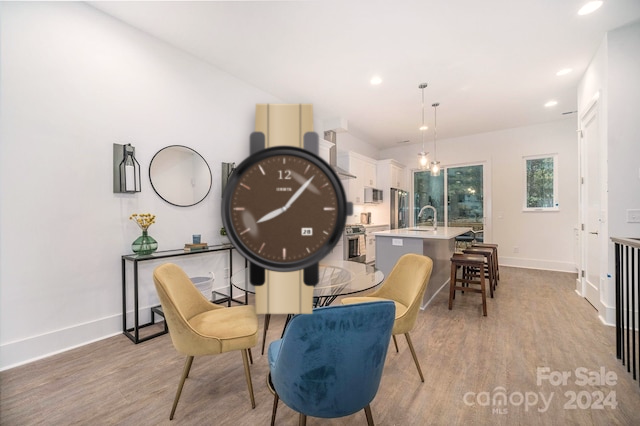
h=8 m=7
